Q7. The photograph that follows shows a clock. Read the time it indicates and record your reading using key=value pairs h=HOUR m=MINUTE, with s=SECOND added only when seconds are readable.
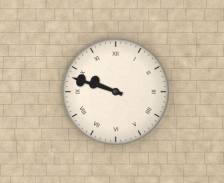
h=9 m=48
